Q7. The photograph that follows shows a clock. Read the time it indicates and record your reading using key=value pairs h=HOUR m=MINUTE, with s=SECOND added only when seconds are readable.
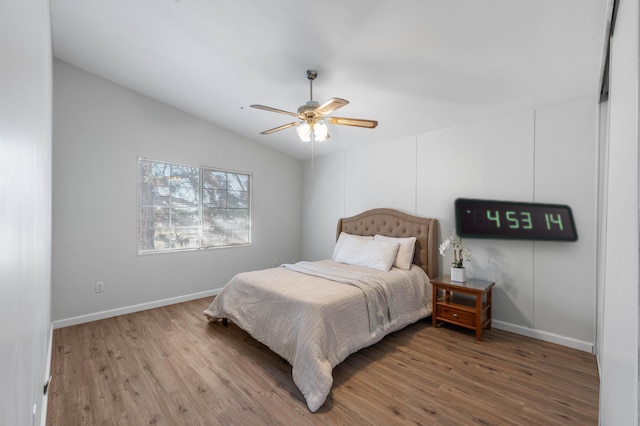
h=4 m=53 s=14
